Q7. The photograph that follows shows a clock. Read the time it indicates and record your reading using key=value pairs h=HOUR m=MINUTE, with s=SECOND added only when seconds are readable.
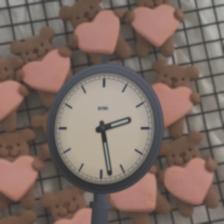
h=2 m=28
